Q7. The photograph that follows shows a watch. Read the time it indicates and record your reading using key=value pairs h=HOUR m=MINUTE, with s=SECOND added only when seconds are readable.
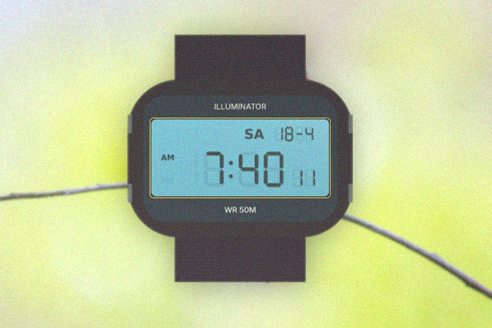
h=7 m=40 s=11
